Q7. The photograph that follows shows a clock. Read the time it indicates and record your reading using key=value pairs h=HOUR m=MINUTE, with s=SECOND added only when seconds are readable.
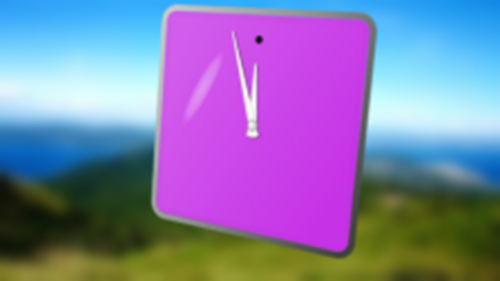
h=11 m=57
